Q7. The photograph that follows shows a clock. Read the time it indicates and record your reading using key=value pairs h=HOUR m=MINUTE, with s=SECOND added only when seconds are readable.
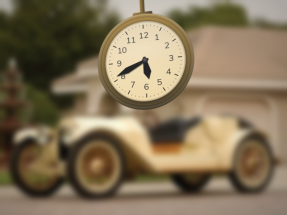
h=5 m=41
